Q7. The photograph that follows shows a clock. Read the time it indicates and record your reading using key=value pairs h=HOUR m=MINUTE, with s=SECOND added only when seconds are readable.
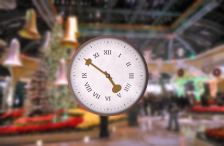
h=4 m=51
